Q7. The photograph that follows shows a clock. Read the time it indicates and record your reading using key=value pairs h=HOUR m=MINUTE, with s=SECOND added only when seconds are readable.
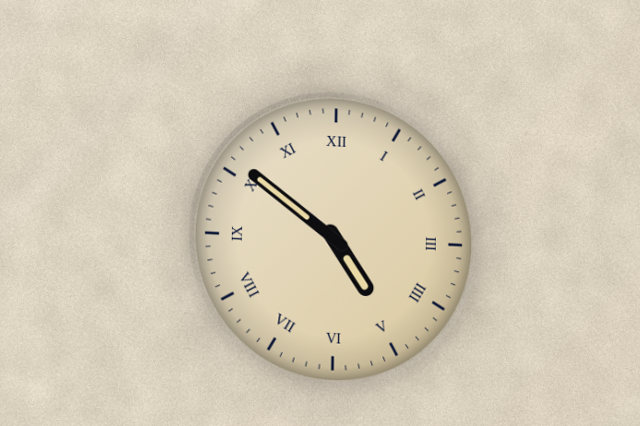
h=4 m=51
